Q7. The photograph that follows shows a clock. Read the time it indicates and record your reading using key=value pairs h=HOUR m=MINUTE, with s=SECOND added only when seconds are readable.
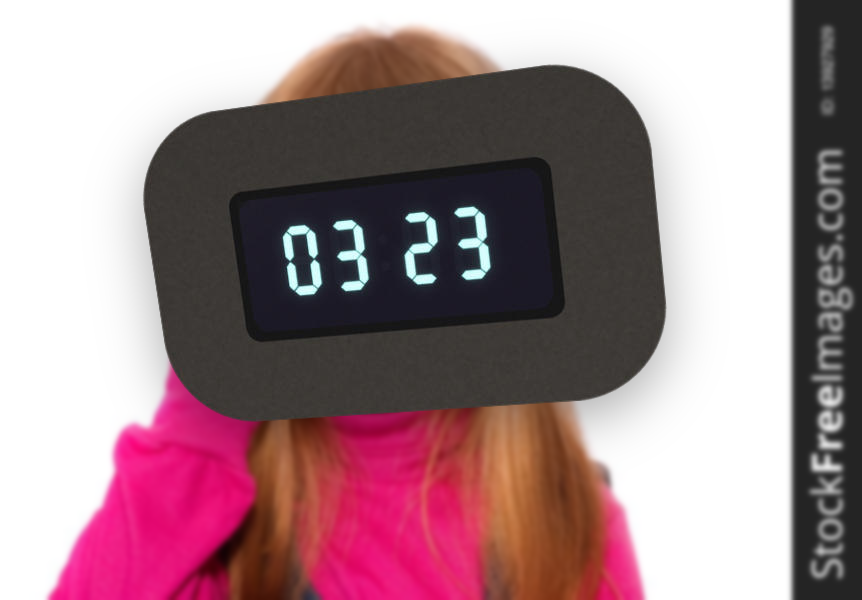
h=3 m=23
